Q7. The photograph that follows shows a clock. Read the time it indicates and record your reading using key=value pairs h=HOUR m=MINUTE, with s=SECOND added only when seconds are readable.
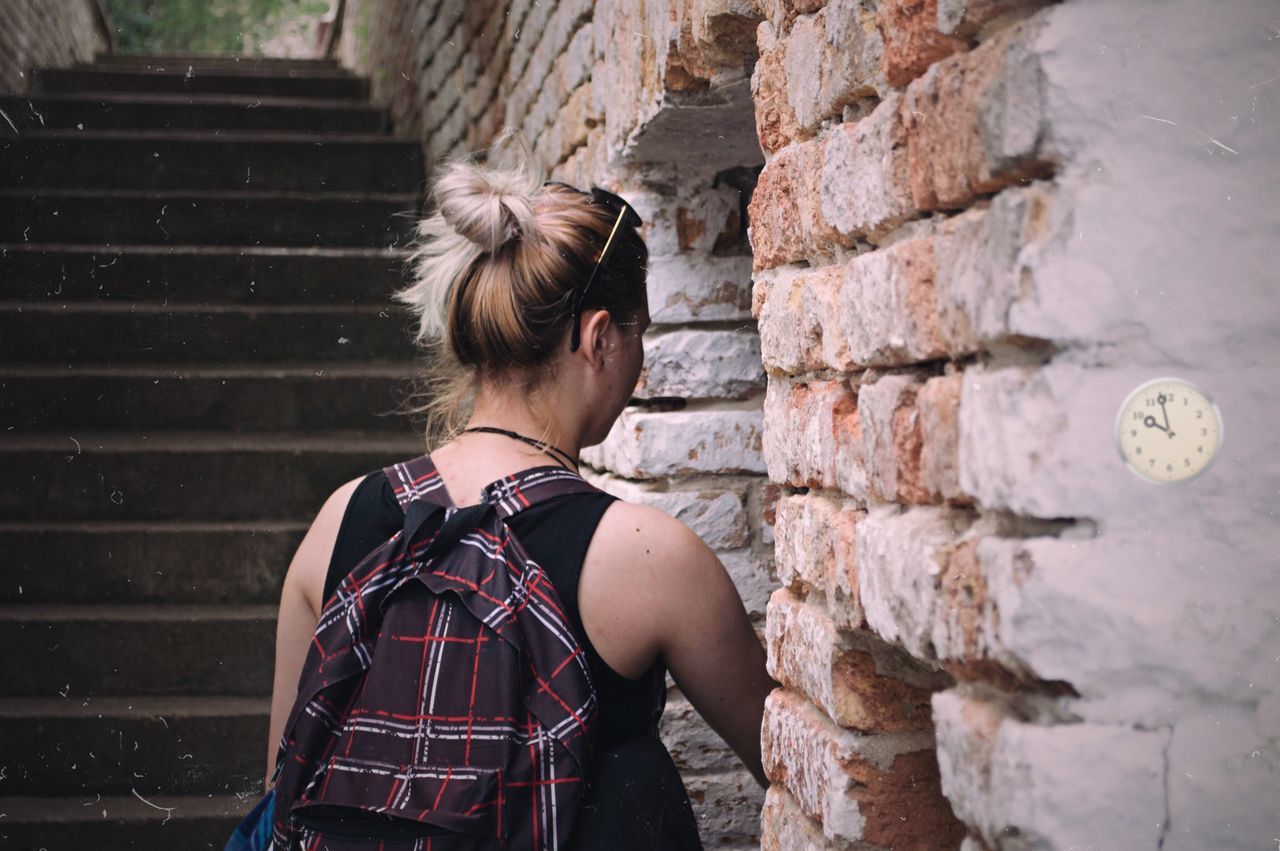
h=9 m=58
